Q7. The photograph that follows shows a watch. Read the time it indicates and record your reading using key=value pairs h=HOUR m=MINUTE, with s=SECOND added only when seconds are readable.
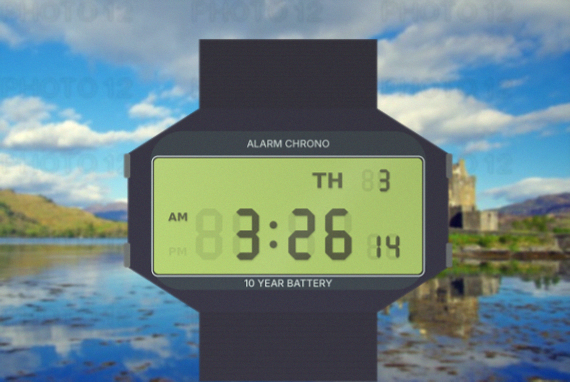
h=3 m=26 s=14
